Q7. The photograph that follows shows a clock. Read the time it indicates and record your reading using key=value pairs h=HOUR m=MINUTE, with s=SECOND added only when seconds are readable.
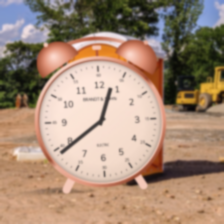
h=12 m=39
